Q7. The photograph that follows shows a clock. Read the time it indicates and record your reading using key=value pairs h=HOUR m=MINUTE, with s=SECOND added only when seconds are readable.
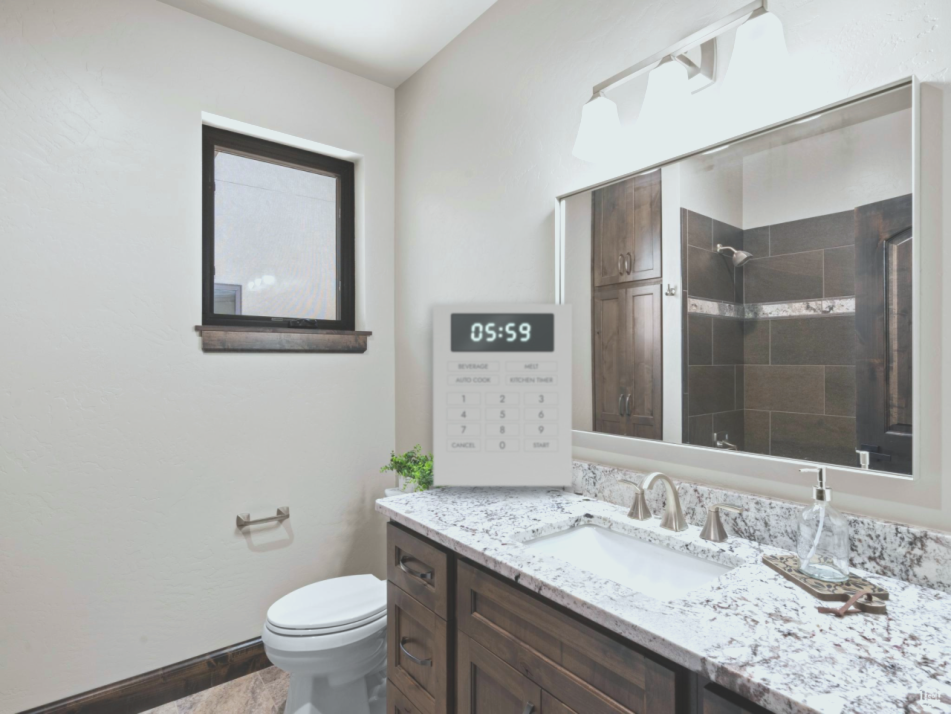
h=5 m=59
